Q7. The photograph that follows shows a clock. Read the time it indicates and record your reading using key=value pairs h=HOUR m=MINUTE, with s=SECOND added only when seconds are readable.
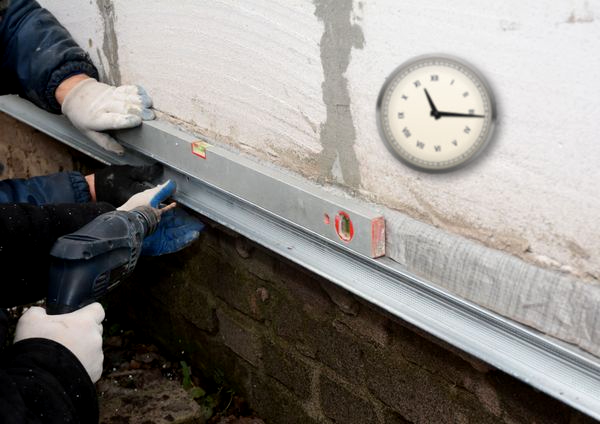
h=11 m=16
